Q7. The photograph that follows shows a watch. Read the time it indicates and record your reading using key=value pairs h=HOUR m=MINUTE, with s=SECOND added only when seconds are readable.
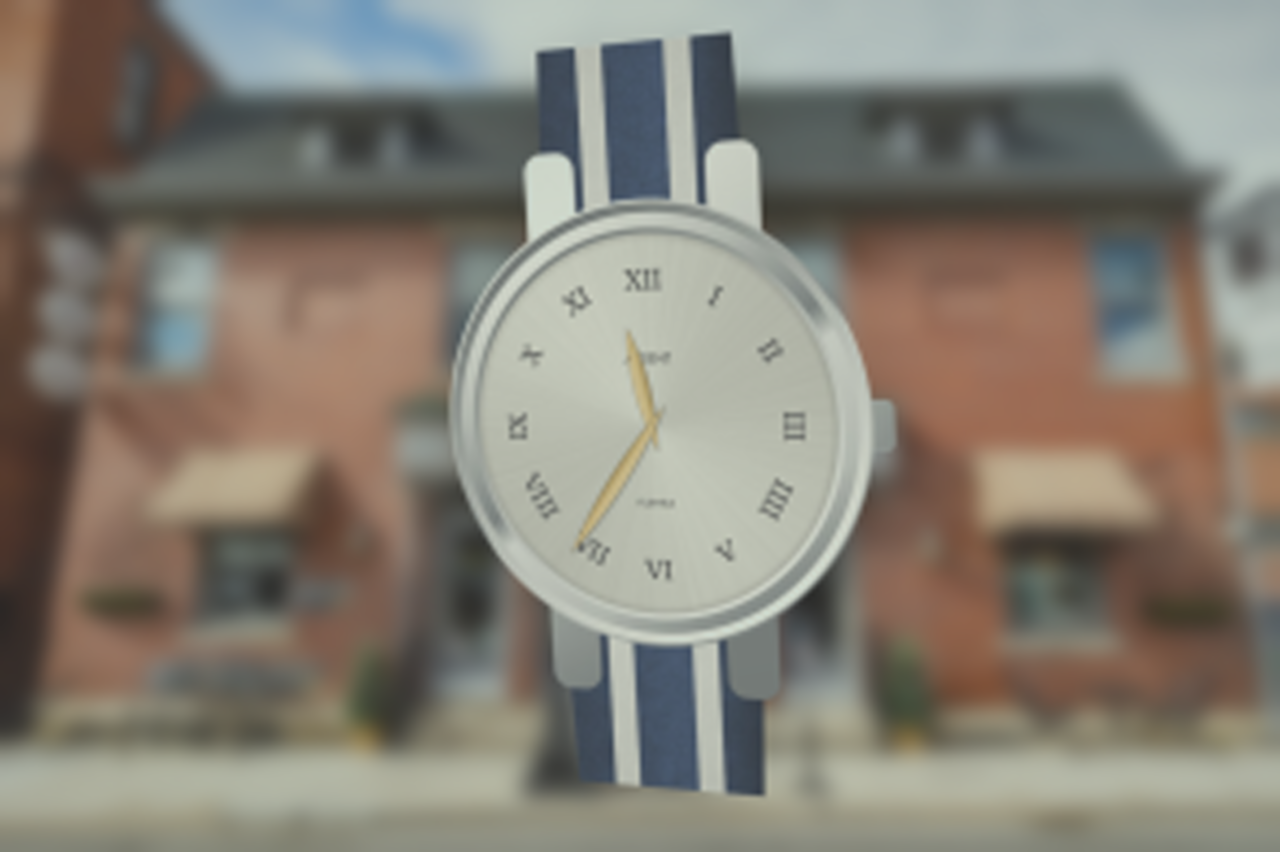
h=11 m=36
